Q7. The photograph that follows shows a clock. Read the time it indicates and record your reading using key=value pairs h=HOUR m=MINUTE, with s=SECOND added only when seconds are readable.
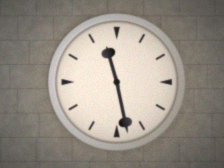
h=11 m=28
